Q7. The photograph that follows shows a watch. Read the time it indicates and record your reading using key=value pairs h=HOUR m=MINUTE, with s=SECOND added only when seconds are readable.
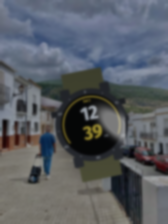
h=12 m=39
